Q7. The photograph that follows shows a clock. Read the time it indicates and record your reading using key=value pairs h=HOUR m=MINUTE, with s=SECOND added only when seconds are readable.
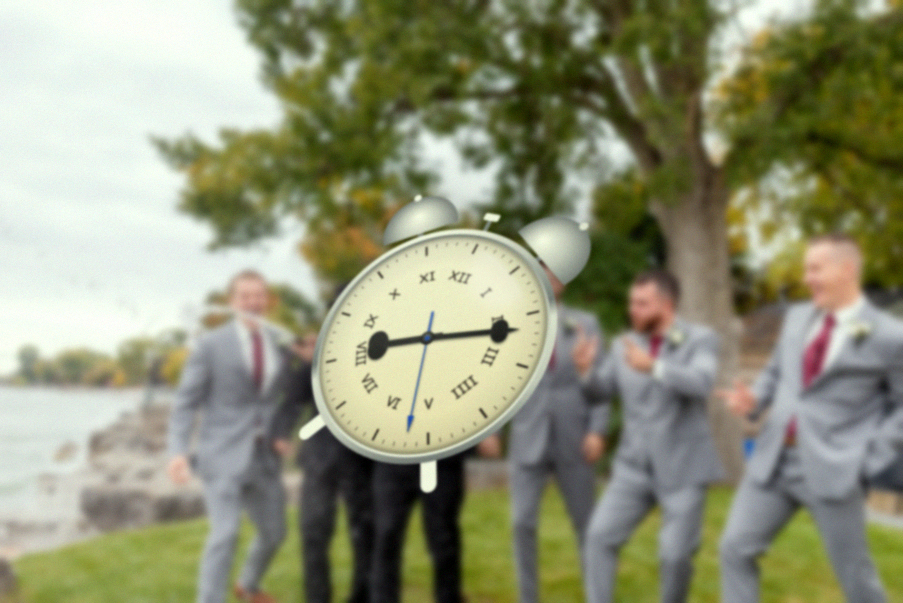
h=8 m=11 s=27
